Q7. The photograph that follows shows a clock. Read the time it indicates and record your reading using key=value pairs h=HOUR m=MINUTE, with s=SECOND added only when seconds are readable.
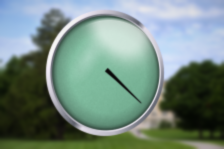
h=4 m=22
